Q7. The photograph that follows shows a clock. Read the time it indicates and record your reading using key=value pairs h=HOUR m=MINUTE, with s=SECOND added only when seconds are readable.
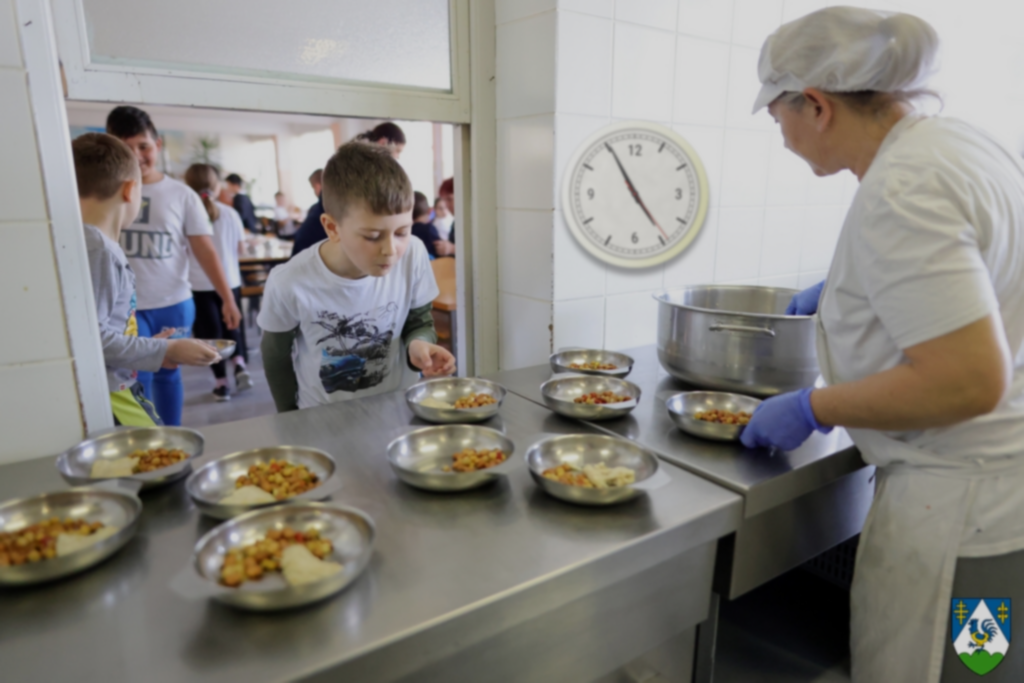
h=4 m=55 s=24
